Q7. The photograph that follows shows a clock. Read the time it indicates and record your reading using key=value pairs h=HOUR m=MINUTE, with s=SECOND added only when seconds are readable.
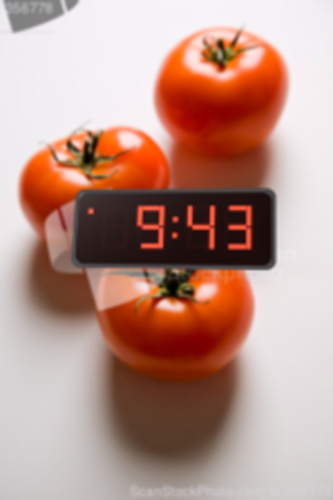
h=9 m=43
